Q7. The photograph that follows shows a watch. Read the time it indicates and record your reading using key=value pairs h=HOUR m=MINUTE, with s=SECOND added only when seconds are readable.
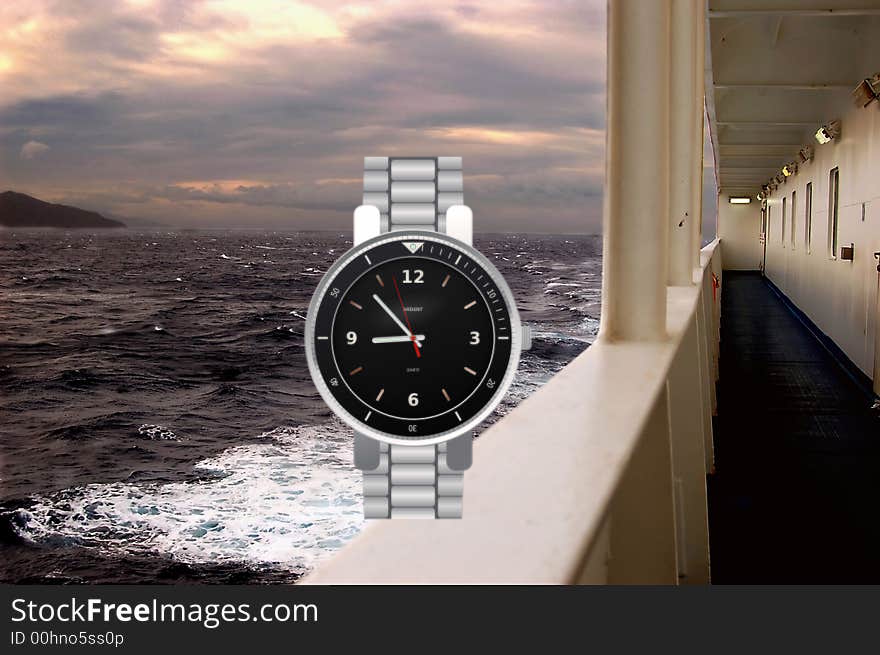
h=8 m=52 s=57
